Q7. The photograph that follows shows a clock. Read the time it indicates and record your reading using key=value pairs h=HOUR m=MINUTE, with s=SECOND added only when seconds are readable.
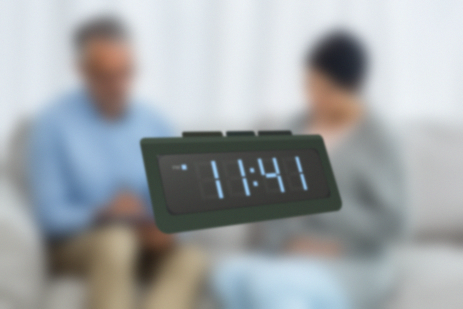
h=11 m=41
